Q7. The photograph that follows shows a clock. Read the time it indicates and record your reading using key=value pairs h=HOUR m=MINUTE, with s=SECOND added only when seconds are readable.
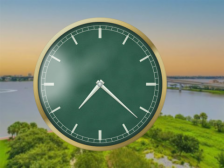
h=7 m=22
